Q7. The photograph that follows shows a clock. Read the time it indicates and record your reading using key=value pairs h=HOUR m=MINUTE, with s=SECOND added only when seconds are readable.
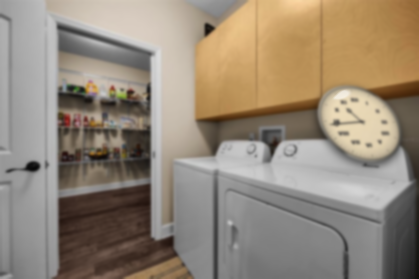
h=10 m=44
